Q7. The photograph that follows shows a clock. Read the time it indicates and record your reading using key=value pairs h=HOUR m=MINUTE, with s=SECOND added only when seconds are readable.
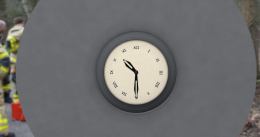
h=10 m=30
